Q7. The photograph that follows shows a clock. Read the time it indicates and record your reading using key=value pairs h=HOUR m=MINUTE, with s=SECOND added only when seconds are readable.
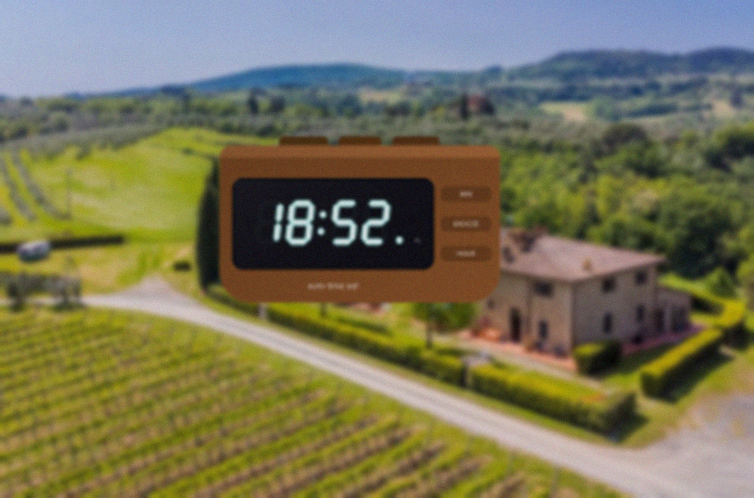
h=18 m=52
